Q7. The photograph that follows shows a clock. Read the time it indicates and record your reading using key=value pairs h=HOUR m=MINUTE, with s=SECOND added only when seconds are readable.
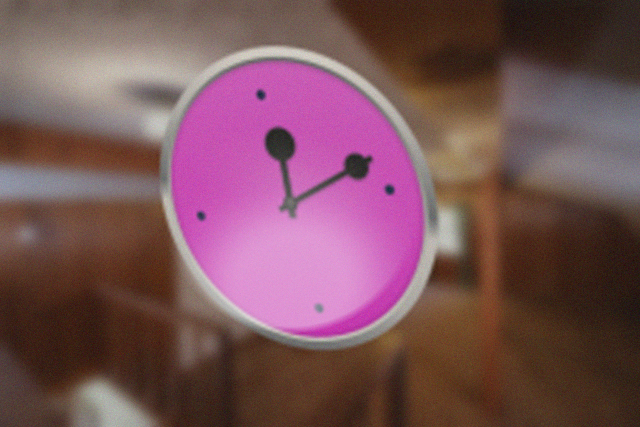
h=12 m=12
